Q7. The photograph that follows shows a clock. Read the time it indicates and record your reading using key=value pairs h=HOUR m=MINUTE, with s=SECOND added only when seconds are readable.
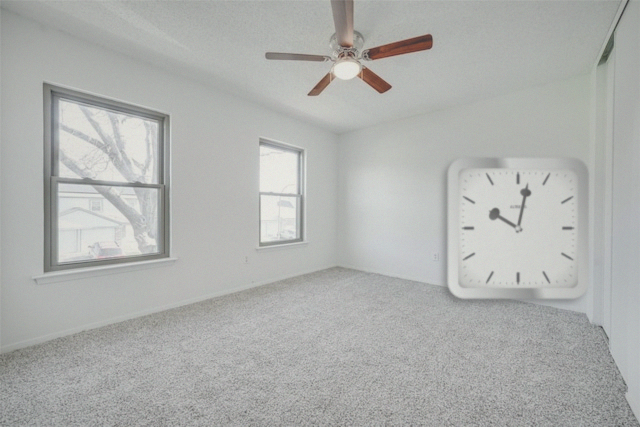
h=10 m=2
